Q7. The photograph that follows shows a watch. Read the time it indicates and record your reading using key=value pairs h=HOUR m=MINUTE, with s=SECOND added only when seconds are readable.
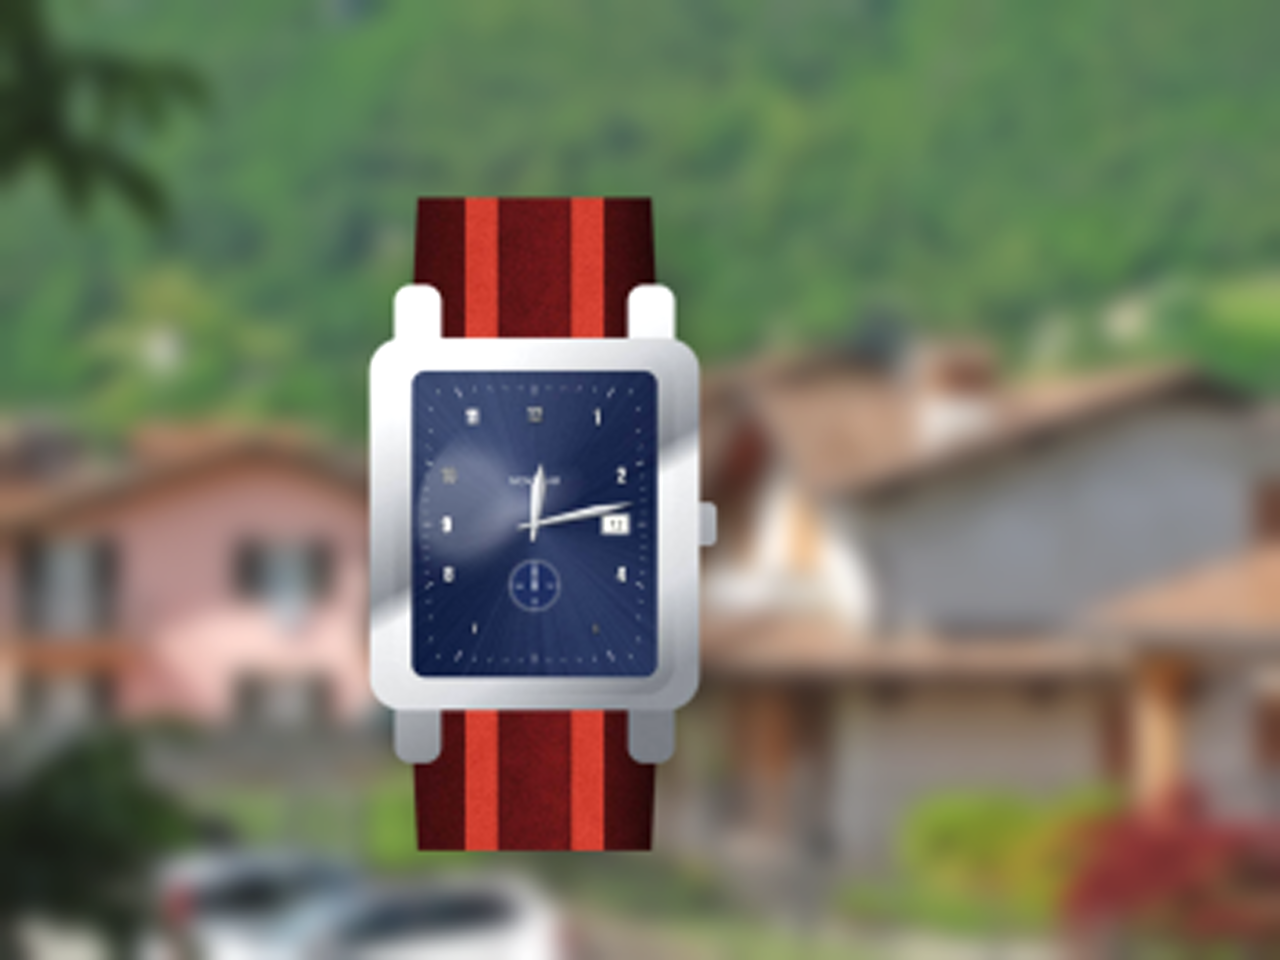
h=12 m=13
